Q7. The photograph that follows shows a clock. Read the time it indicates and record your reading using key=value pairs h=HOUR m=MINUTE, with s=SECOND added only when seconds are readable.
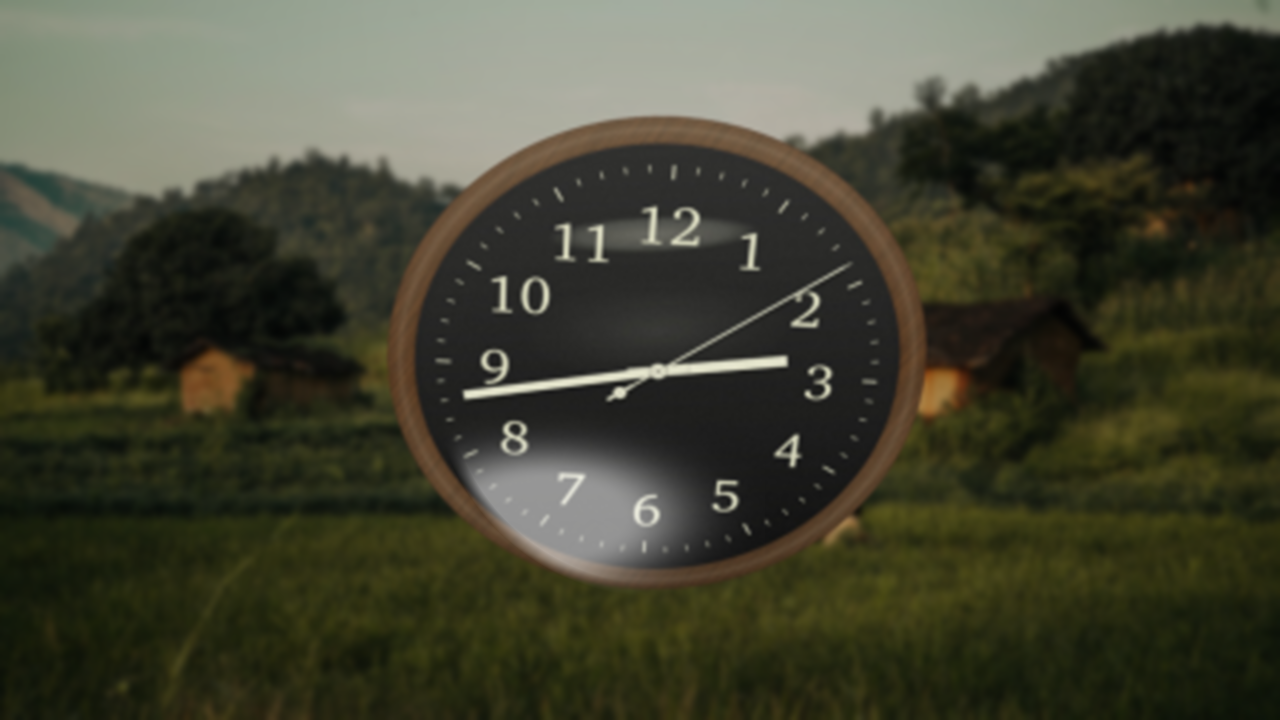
h=2 m=43 s=9
